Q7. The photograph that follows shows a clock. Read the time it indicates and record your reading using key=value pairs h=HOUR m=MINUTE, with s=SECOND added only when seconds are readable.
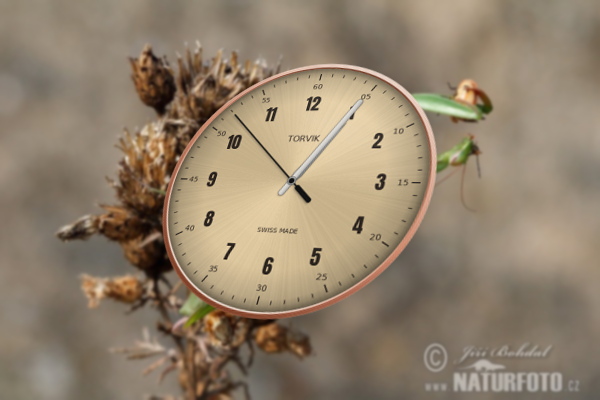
h=1 m=4 s=52
